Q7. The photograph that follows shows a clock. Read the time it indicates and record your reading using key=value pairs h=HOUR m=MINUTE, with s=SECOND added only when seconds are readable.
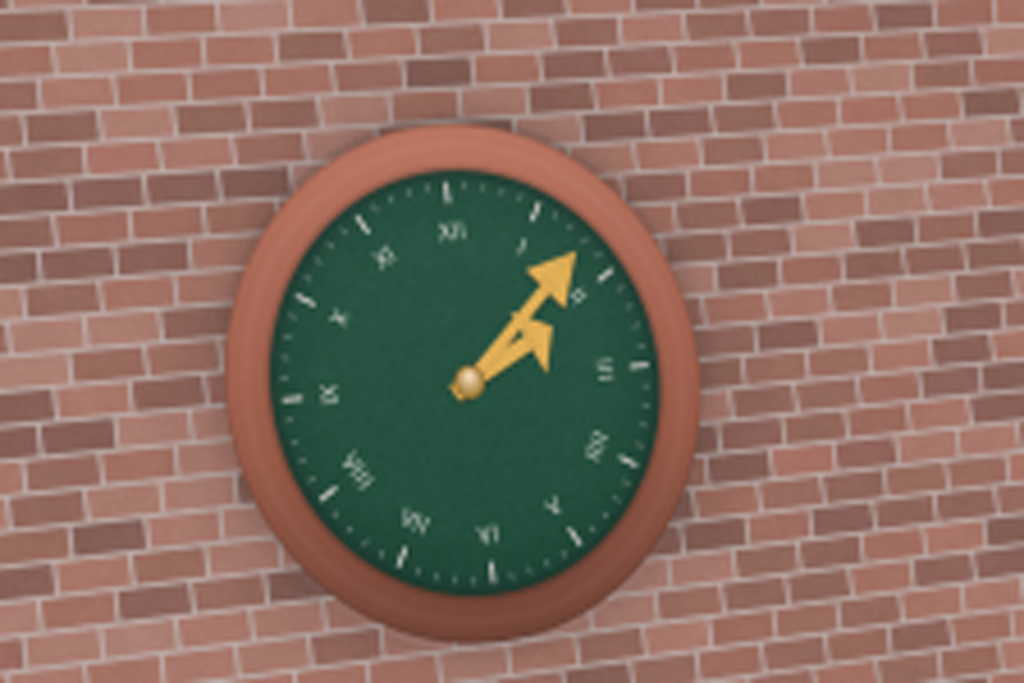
h=2 m=8
